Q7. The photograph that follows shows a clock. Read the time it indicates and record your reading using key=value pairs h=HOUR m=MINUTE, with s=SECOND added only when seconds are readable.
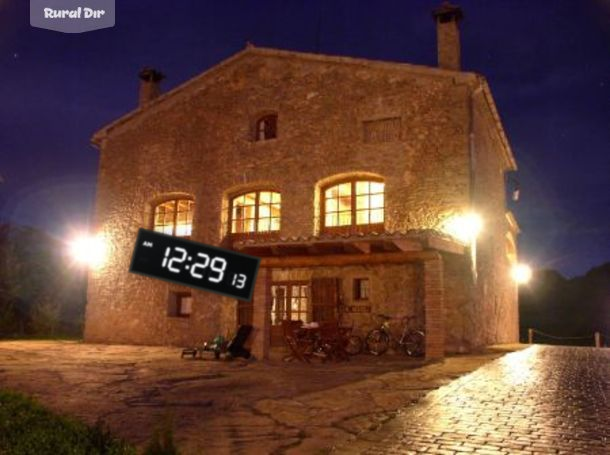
h=12 m=29 s=13
